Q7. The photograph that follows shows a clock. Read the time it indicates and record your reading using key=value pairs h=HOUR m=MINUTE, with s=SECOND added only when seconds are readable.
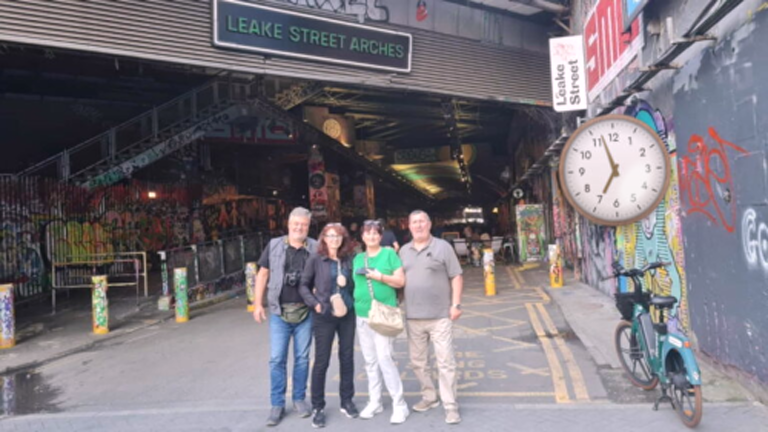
h=6 m=57
